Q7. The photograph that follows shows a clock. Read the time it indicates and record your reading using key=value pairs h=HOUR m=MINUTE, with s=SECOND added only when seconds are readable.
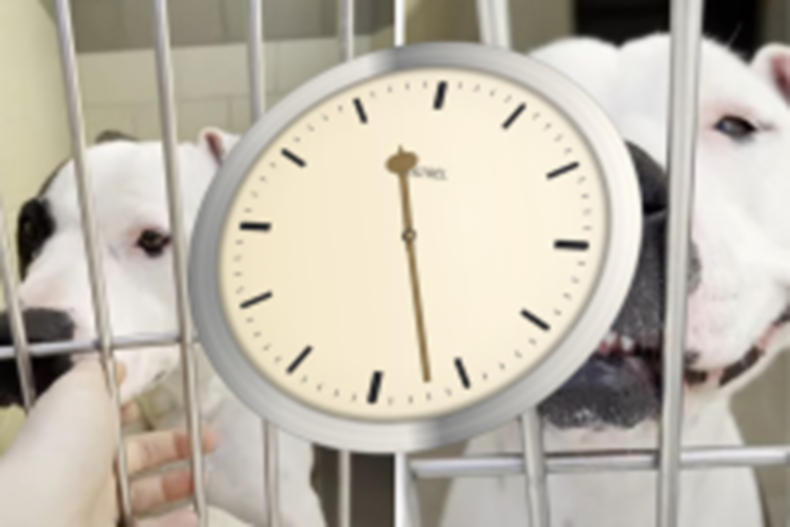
h=11 m=27
